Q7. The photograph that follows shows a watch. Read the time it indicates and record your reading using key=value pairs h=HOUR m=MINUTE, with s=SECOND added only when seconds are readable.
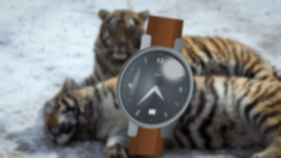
h=4 m=37
